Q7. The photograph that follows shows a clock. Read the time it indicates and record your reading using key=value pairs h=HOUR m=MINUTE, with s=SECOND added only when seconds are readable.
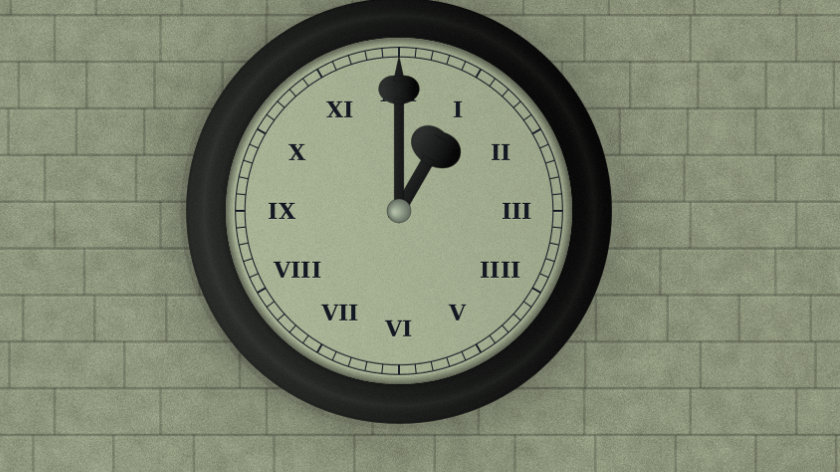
h=1 m=0
